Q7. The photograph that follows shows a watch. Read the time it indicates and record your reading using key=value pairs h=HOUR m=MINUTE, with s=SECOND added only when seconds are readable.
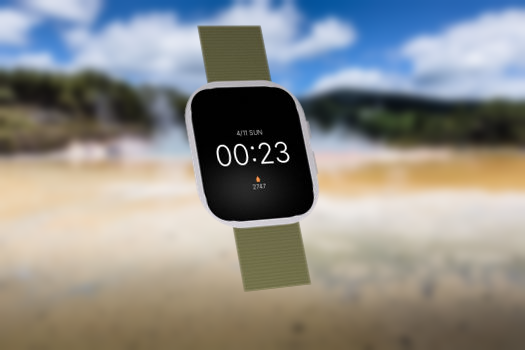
h=0 m=23
